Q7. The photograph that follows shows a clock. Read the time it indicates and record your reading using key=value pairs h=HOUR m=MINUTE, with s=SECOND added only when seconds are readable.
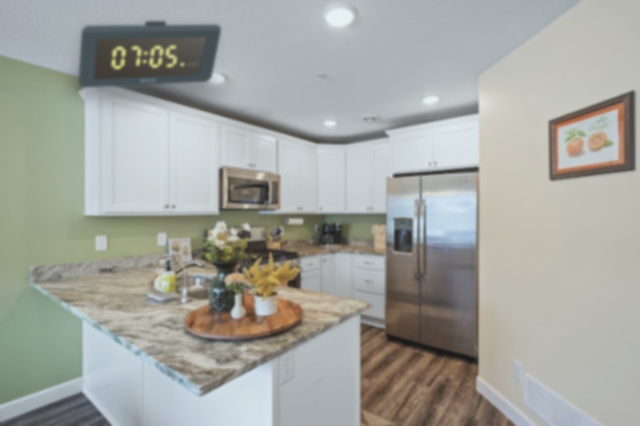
h=7 m=5
